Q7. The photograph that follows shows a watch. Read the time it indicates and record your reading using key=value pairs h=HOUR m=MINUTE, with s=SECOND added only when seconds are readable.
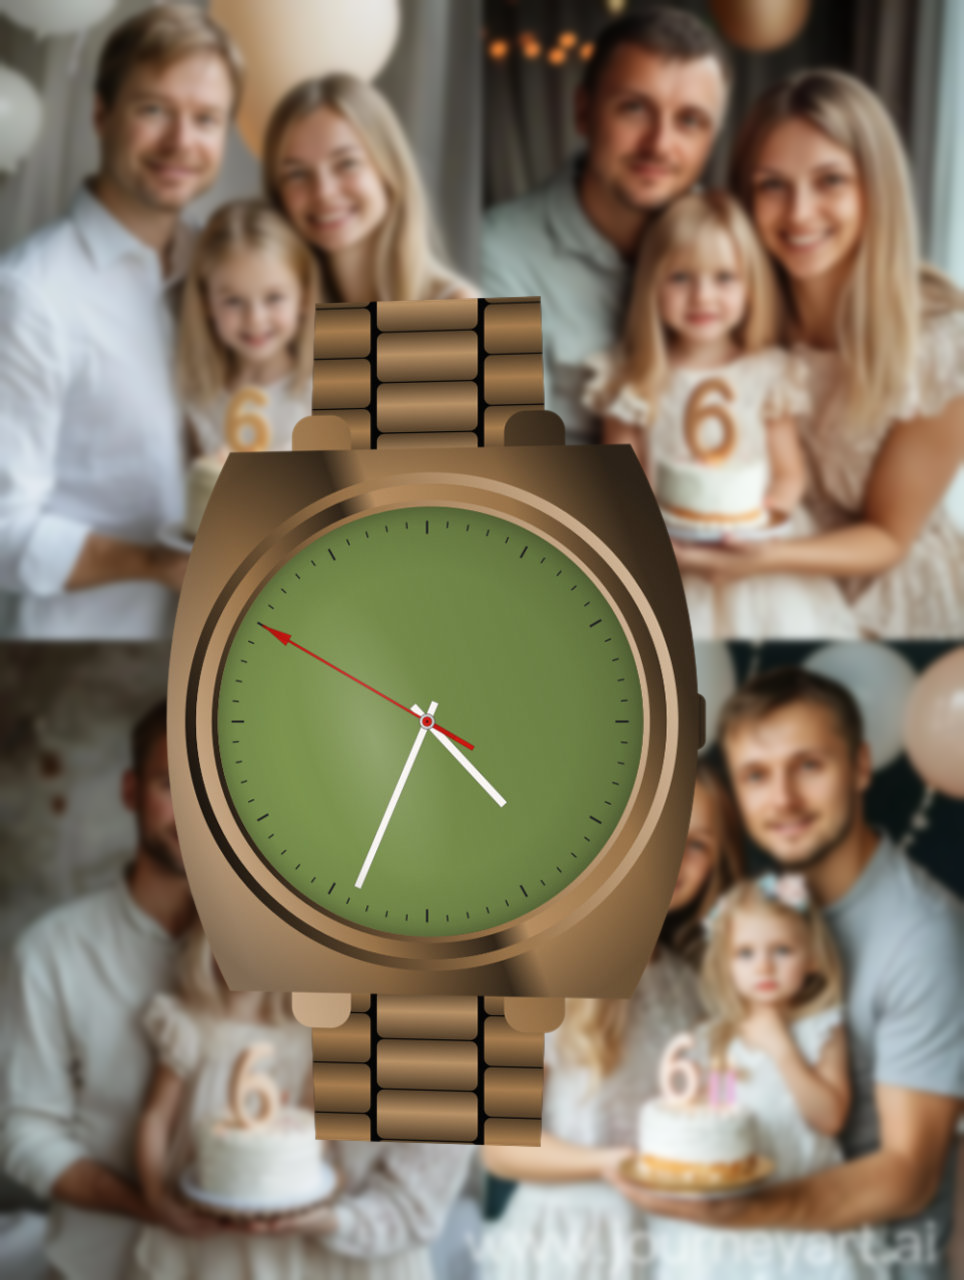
h=4 m=33 s=50
